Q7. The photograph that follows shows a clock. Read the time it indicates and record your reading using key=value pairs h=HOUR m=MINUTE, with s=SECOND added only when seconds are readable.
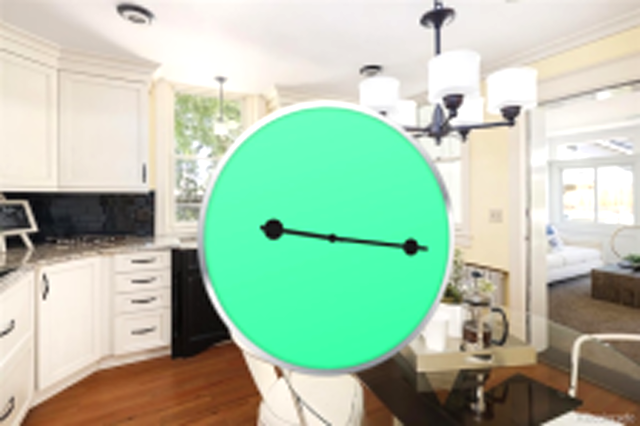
h=9 m=16
